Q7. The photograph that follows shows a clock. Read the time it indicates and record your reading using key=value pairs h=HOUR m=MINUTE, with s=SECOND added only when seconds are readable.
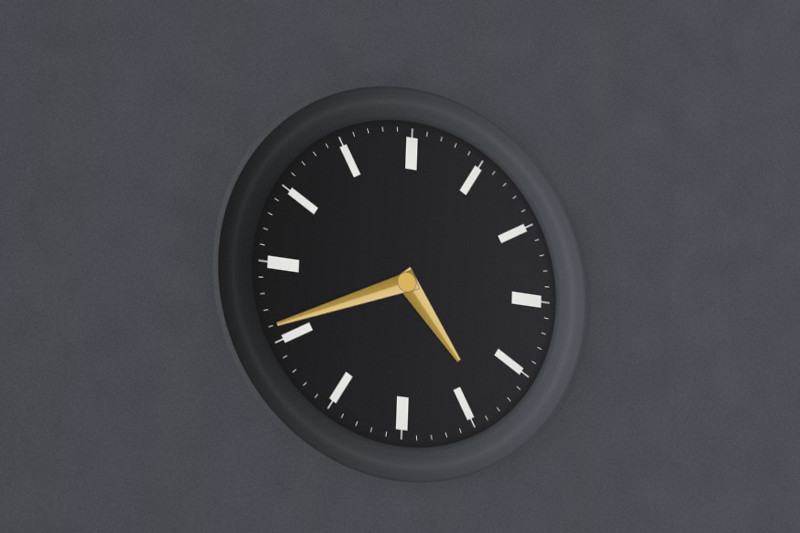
h=4 m=41
